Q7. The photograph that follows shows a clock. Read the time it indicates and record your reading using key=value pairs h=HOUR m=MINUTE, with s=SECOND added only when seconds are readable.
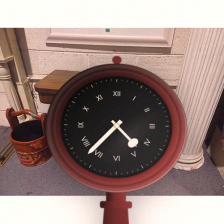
h=4 m=37
